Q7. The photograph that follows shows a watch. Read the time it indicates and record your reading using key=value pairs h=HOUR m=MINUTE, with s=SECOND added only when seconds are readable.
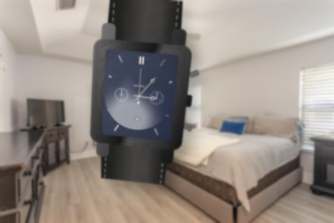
h=3 m=6
